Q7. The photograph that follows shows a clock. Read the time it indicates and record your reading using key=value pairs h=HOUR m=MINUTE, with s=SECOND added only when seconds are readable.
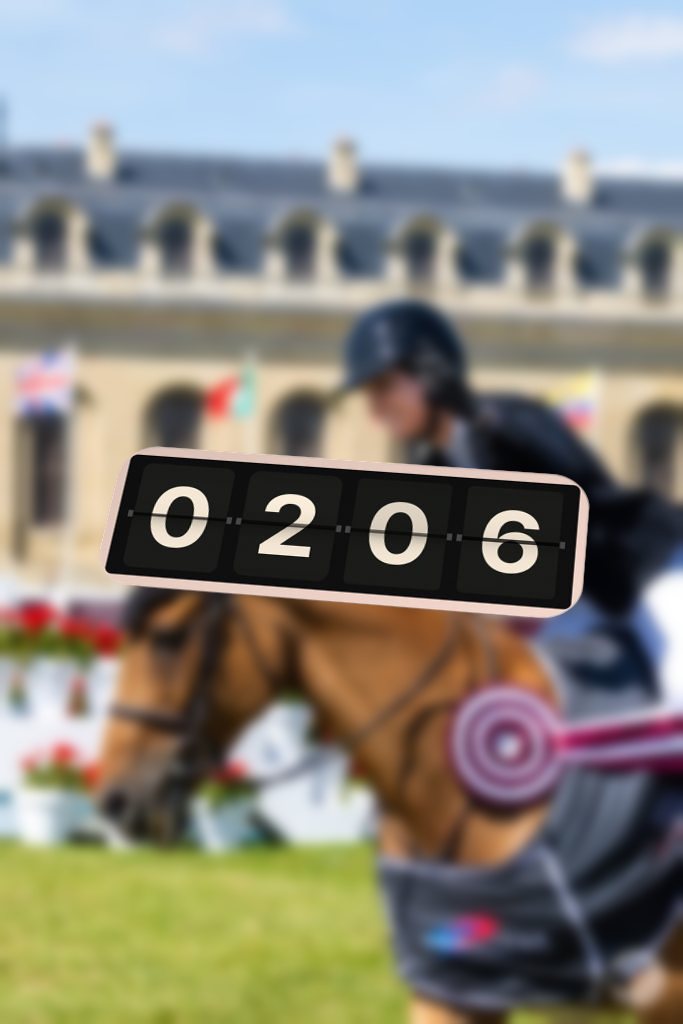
h=2 m=6
